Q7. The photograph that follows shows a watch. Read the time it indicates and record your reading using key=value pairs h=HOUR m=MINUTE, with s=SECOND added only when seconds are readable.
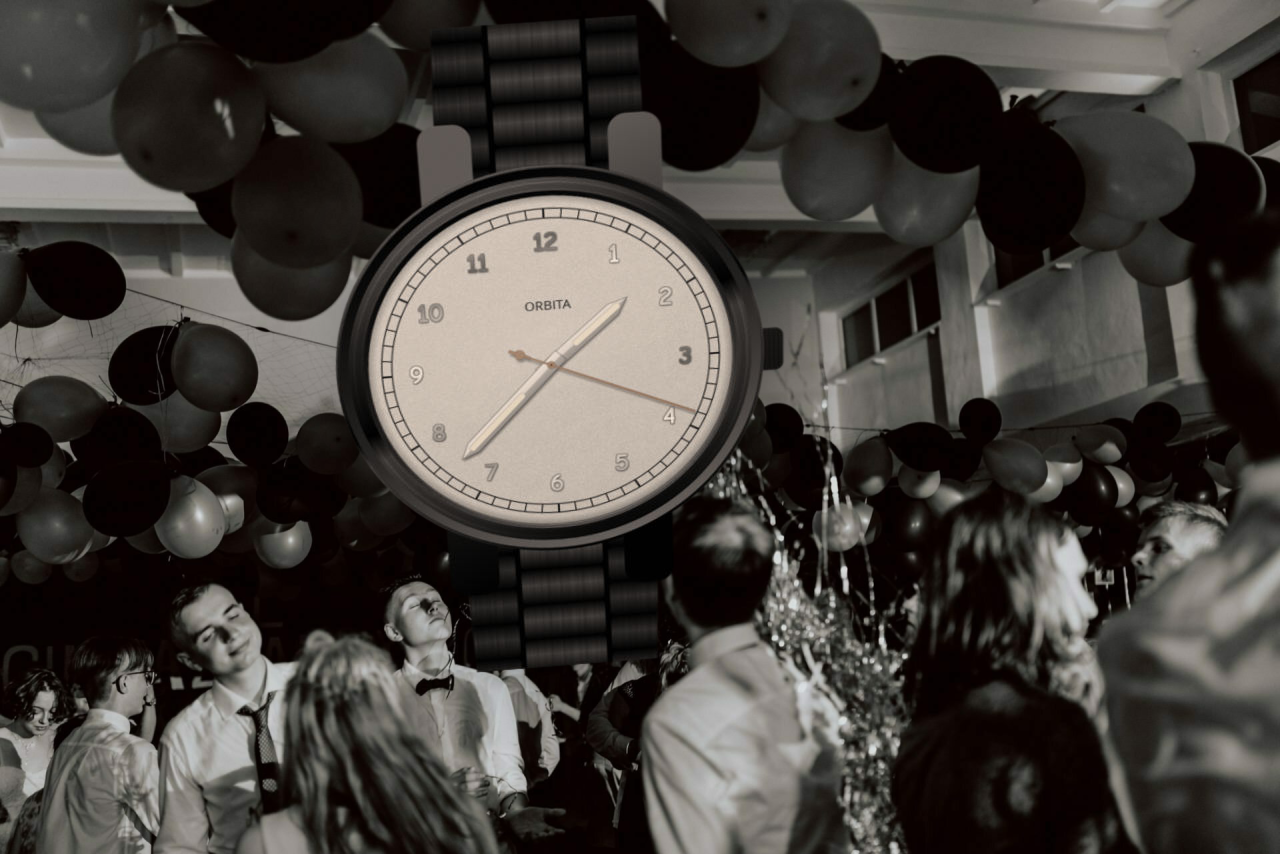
h=1 m=37 s=19
